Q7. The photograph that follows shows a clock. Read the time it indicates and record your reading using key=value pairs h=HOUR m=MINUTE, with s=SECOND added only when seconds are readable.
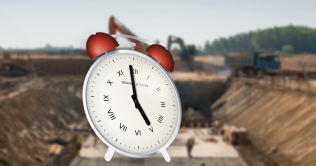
h=4 m=59
